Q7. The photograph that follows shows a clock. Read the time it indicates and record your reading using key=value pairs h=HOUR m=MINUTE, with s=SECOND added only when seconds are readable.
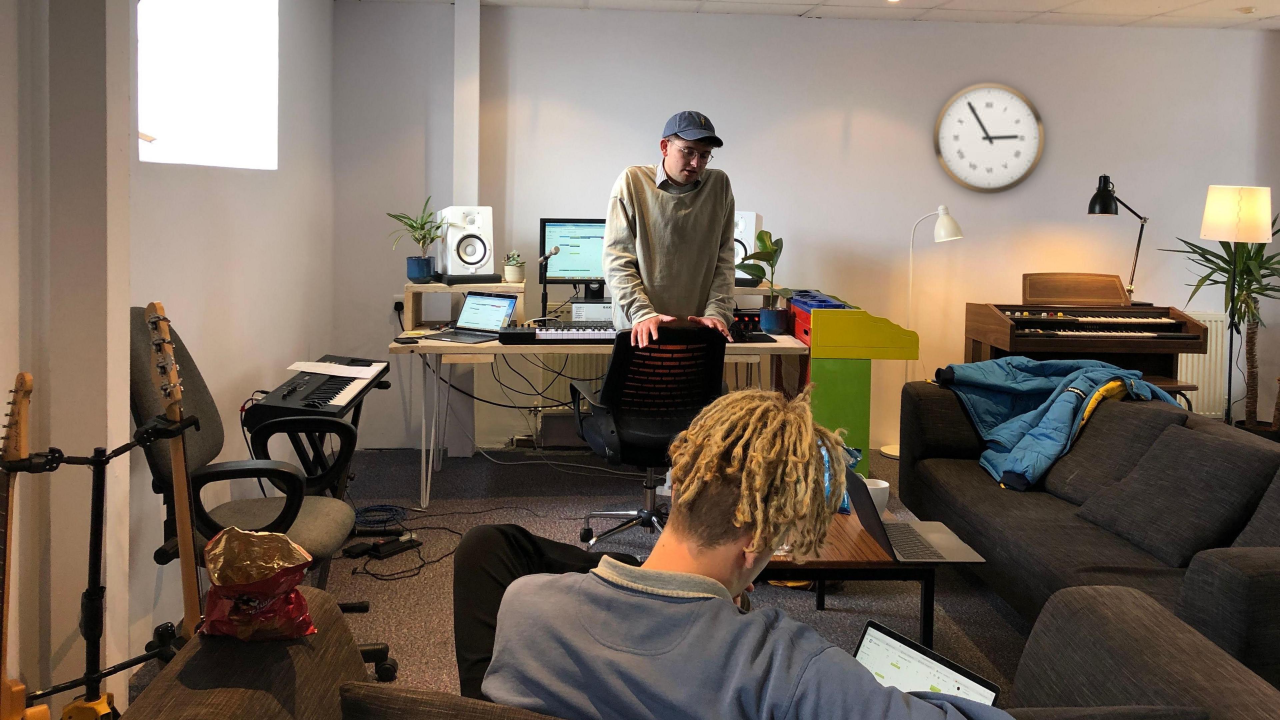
h=2 m=55
